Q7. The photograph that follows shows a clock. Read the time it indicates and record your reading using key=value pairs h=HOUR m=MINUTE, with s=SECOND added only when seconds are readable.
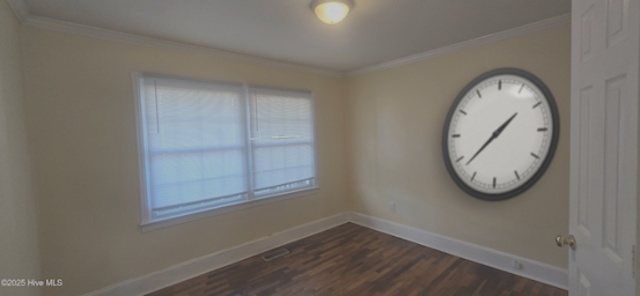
h=1 m=38
